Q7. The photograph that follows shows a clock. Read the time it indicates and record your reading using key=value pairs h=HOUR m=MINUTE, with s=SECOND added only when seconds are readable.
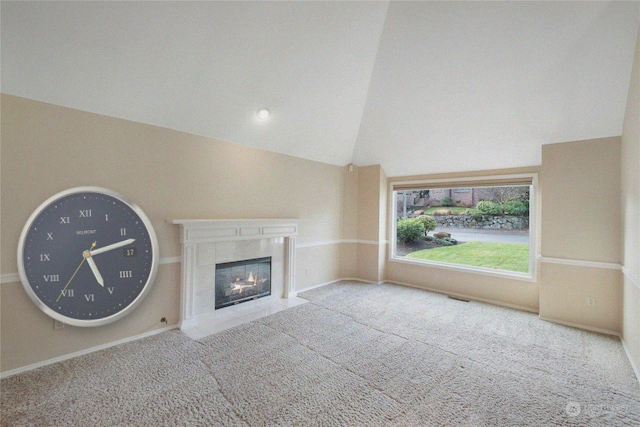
h=5 m=12 s=36
